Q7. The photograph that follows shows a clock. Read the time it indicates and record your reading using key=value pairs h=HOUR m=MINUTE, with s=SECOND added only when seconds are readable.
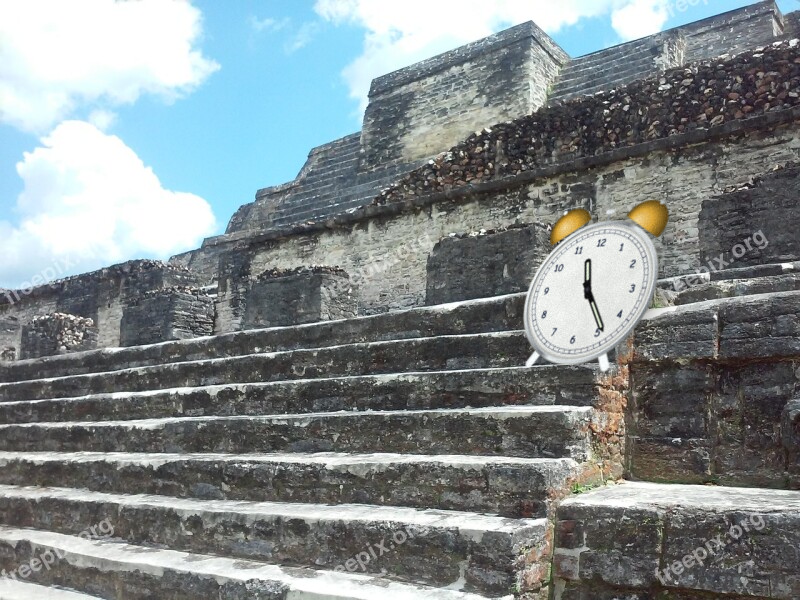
h=11 m=24
